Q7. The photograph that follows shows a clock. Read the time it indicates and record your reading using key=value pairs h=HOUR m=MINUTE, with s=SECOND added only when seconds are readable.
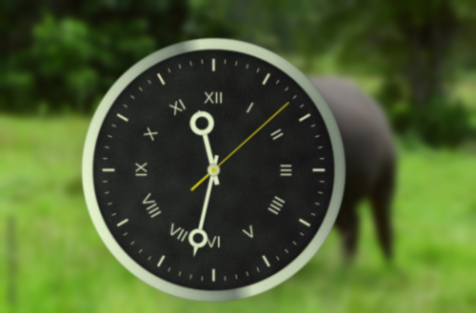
h=11 m=32 s=8
